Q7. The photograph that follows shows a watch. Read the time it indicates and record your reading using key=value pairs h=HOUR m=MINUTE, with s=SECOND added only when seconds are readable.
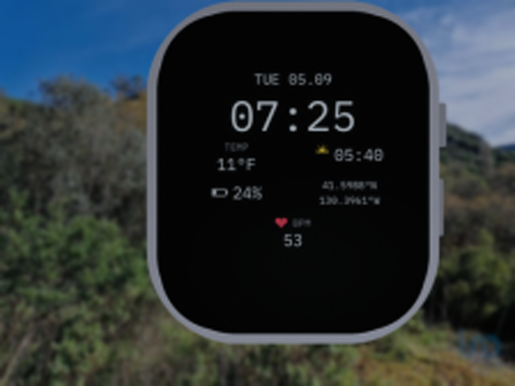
h=7 m=25
